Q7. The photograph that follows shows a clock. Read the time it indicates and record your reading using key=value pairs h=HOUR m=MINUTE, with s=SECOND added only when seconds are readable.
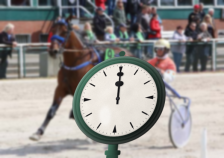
h=12 m=0
